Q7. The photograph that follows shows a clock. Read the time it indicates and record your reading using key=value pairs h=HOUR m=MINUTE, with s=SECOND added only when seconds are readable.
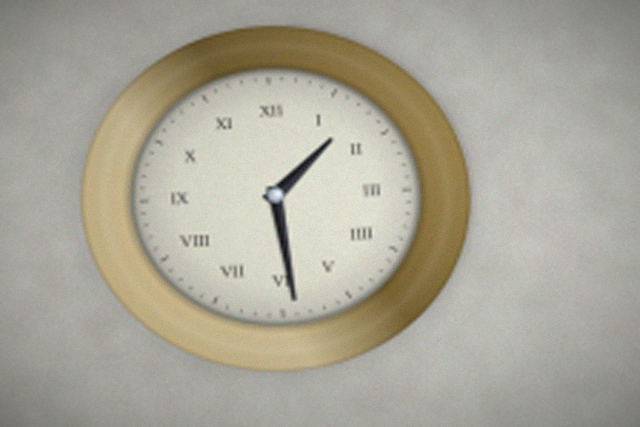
h=1 m=29
